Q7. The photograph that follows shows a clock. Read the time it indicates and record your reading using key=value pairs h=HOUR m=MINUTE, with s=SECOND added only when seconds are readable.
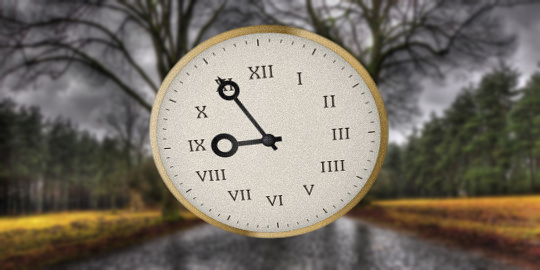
h=8 m=55
